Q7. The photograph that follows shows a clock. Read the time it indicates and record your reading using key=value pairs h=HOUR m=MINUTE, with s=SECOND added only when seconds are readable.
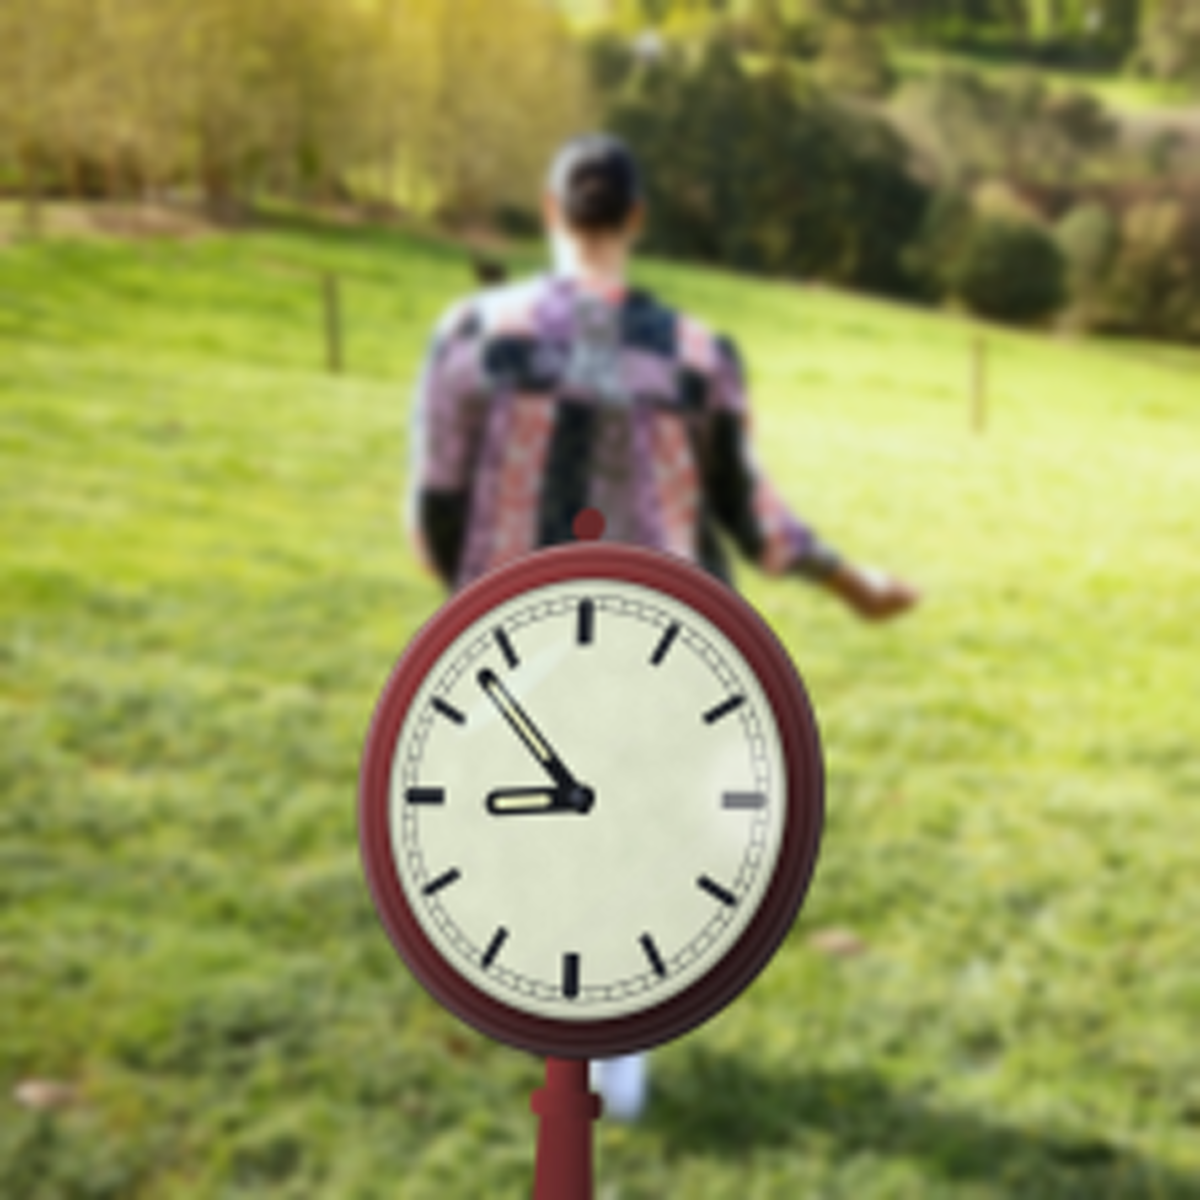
h=8 m=53
